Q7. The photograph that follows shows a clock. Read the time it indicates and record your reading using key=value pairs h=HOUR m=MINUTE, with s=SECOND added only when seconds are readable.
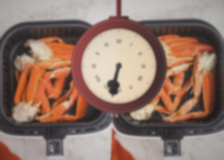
h=6 m=32
